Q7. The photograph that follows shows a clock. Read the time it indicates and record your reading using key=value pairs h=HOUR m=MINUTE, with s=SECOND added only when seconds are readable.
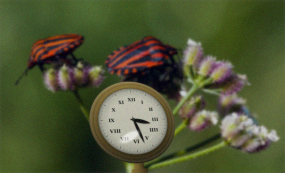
h=3 m=27
